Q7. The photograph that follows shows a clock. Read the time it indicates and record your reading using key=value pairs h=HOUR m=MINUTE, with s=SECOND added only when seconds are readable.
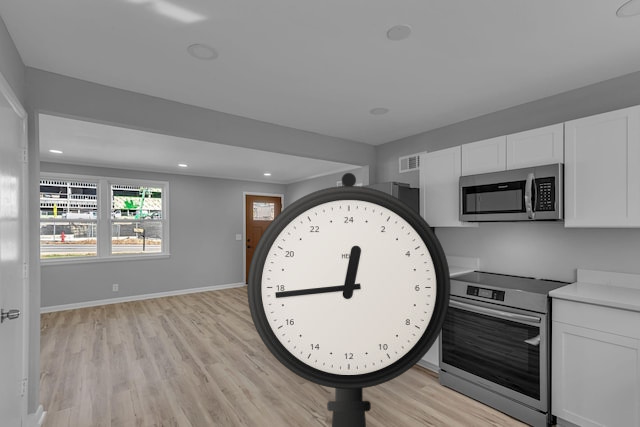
h=0 m=44
